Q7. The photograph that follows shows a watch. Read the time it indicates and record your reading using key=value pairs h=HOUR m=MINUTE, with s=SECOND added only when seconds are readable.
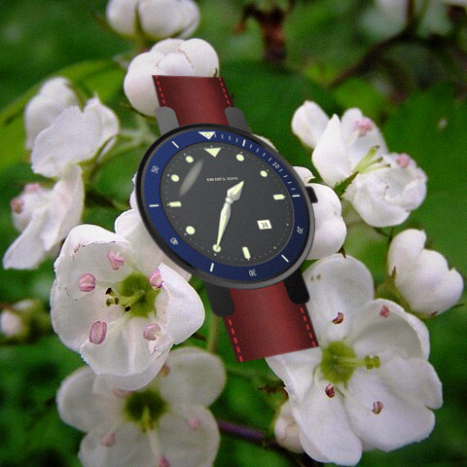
h=1 m=35
